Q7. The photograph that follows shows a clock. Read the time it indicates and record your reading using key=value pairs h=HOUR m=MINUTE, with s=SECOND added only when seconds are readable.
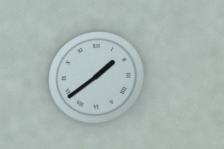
h=1 m=39
